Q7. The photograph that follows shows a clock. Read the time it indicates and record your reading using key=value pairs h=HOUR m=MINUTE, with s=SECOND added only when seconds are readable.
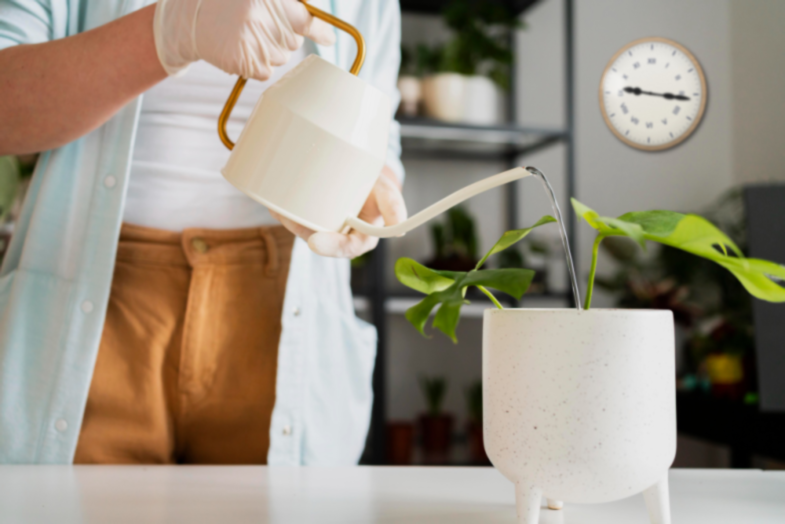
h=9 m=16
